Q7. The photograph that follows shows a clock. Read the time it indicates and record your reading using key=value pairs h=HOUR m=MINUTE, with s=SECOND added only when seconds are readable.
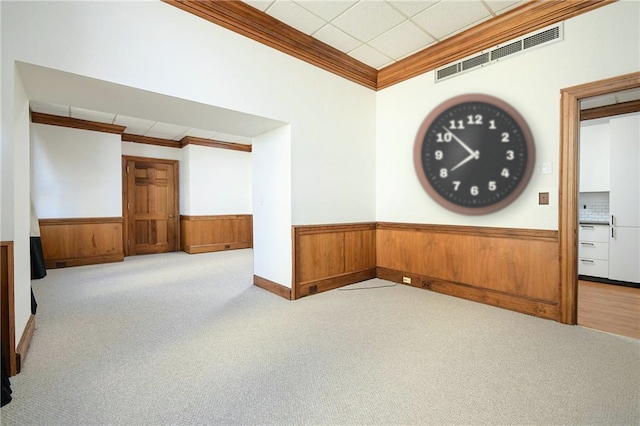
h=7 m=52
